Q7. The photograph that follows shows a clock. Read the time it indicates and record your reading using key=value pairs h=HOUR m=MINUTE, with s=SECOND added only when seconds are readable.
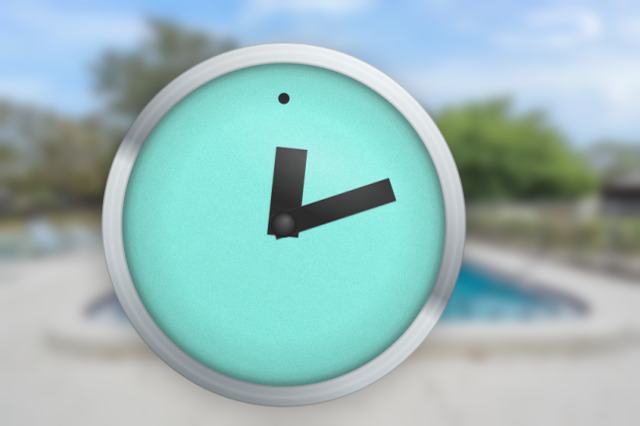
h=12 m=12
